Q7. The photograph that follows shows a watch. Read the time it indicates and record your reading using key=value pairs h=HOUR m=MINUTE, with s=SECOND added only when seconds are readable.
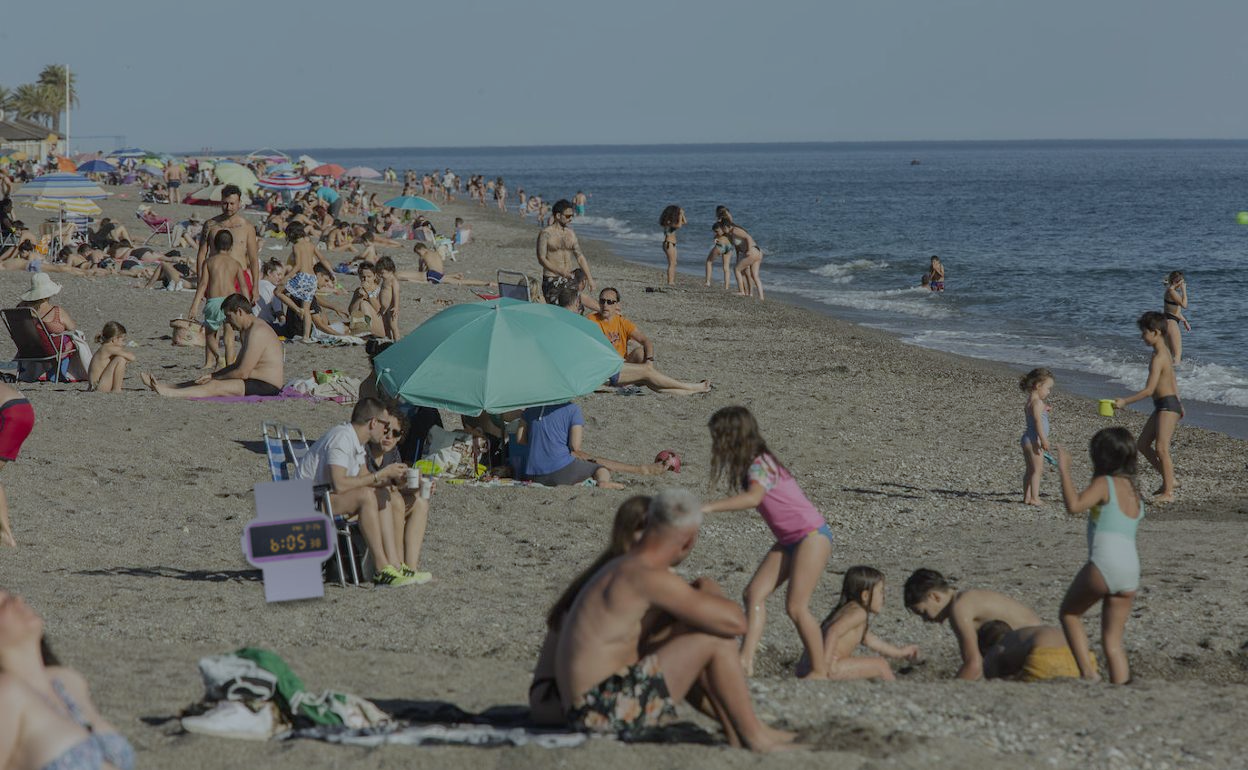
h=6 m=5
